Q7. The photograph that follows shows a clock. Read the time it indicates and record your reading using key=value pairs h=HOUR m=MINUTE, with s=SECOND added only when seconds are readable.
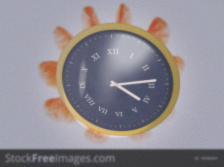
h=4 m=14
